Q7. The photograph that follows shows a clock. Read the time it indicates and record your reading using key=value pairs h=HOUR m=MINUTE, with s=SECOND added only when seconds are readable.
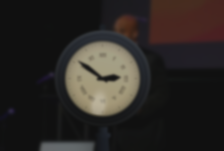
h=2 m=51
